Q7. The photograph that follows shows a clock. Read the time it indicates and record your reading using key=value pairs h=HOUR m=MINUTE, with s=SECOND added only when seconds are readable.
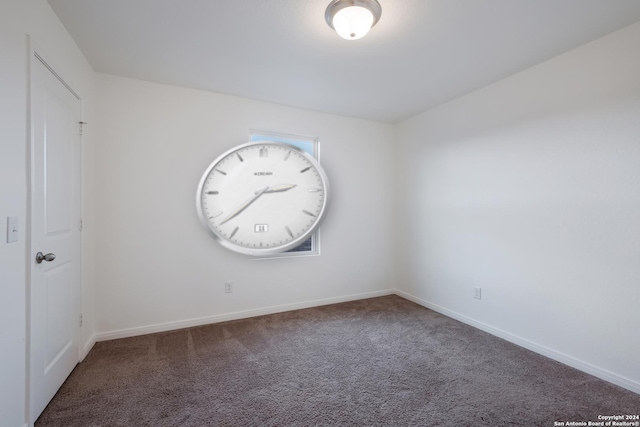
h=2 m=38
